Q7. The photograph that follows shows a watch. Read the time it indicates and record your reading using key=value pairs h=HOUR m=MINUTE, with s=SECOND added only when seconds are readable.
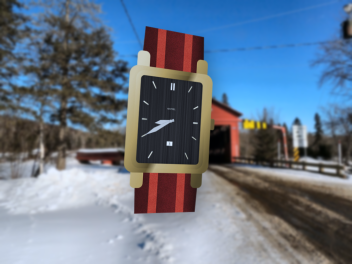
h=8 m=40
